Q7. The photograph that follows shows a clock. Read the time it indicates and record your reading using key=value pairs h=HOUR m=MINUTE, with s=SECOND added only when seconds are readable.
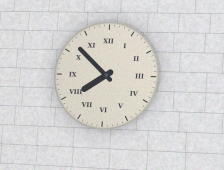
h=7 m=52
